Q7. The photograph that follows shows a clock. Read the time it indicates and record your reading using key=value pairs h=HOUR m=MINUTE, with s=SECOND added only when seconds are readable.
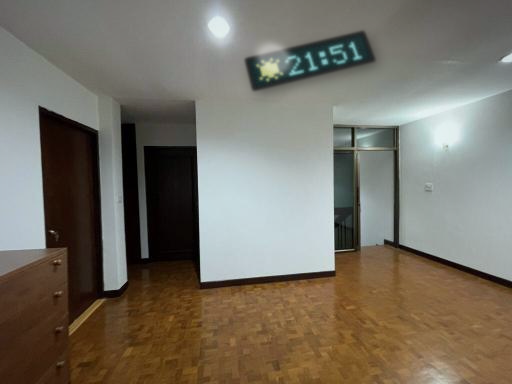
h=21 m=51
